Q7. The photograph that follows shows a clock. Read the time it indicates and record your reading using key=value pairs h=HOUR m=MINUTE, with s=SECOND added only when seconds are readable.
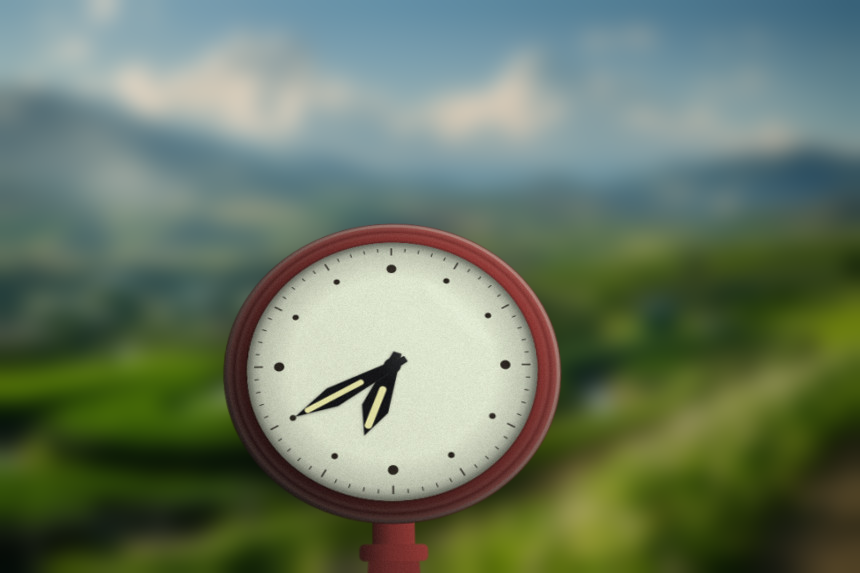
h=6 m=40
